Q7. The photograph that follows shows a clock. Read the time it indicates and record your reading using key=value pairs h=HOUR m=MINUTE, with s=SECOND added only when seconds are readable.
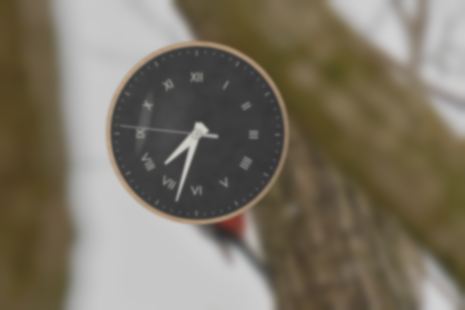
h=7 m=32 s=46
